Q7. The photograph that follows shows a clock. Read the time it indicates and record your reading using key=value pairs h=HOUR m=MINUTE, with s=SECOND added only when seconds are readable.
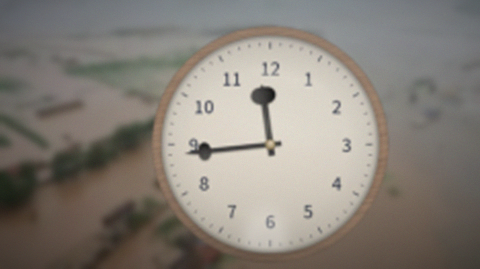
h=11 m=44
